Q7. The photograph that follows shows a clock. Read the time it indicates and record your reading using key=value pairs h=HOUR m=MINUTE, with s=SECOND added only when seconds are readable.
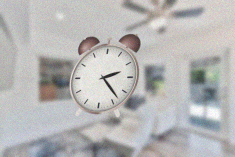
h=2 m=23
